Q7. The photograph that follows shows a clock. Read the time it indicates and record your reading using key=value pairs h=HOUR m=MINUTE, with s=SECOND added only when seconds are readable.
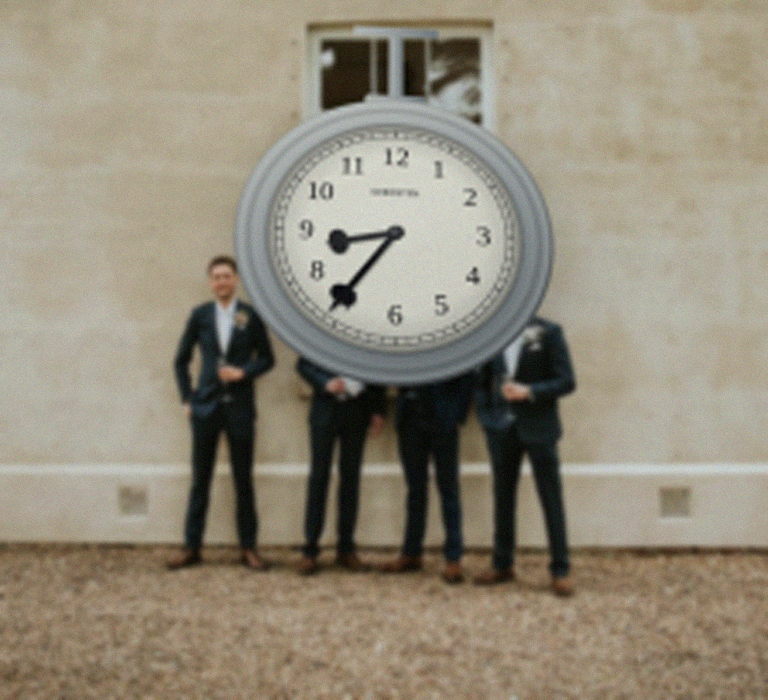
h=8 m=36
